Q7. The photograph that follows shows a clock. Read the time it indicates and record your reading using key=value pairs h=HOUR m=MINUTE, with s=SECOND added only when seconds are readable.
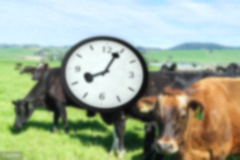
h=8 m=4
